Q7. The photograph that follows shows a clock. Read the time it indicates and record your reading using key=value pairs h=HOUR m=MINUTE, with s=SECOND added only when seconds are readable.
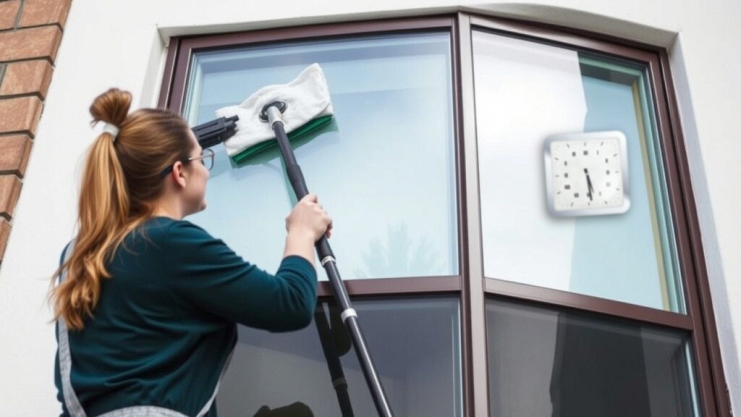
h=5 m=29
